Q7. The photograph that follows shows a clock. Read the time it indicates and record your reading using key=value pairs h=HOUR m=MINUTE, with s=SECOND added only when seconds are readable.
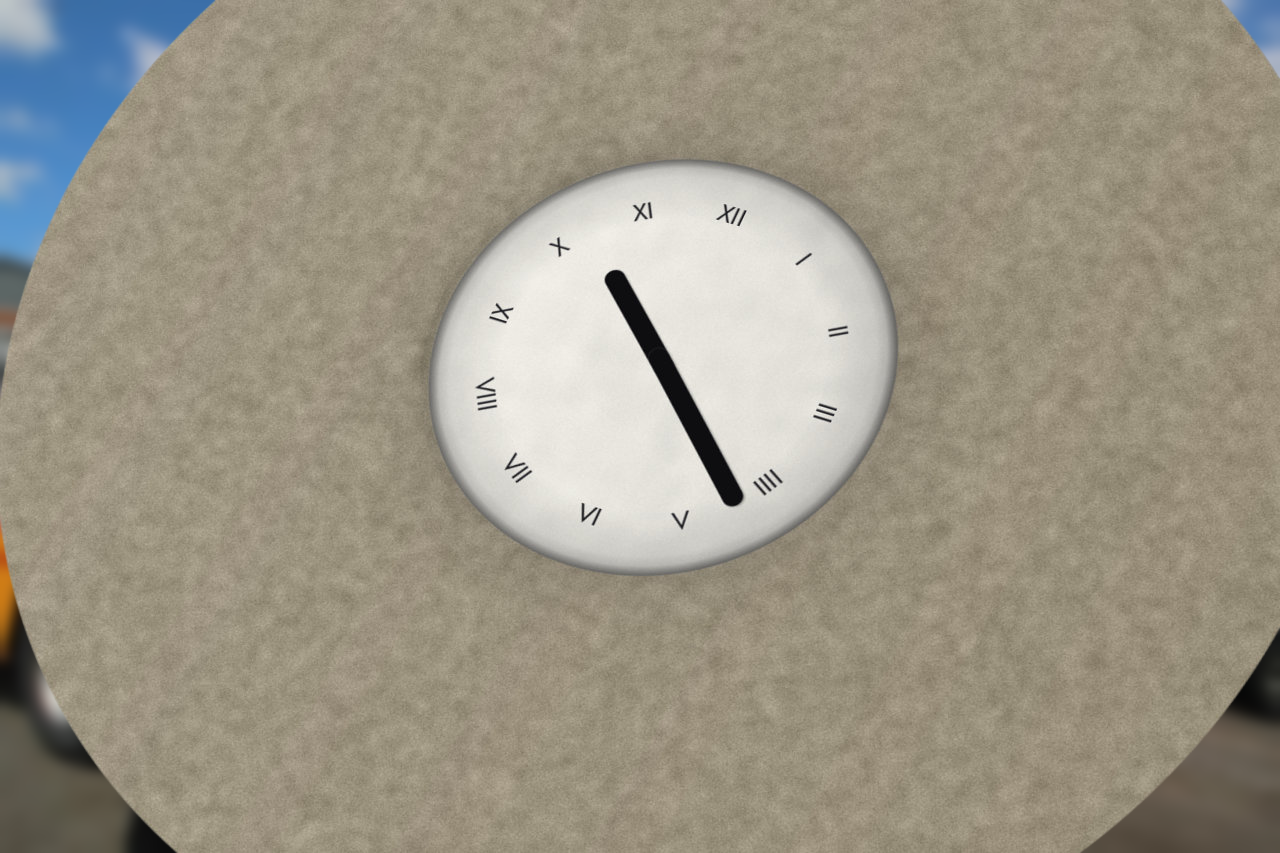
h=10 m=22
